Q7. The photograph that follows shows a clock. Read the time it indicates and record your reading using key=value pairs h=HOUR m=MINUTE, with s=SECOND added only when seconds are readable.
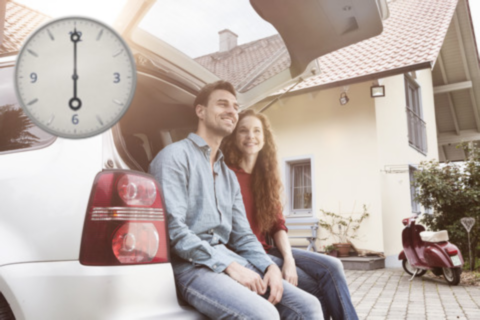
h=6 m=0
